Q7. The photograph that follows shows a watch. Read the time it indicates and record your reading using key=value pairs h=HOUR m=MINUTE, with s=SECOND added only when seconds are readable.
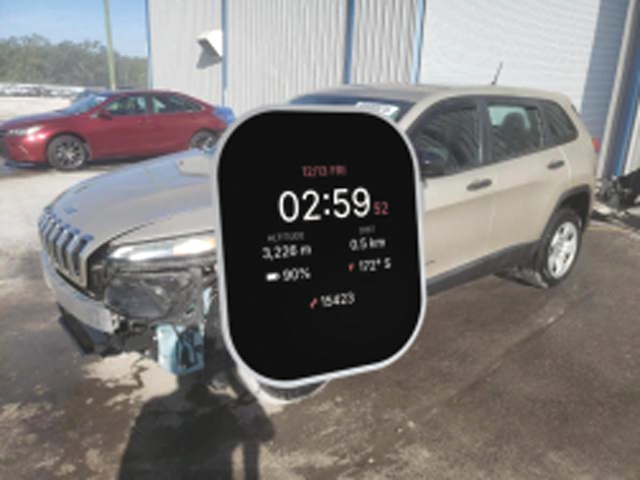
h=2 m=59
